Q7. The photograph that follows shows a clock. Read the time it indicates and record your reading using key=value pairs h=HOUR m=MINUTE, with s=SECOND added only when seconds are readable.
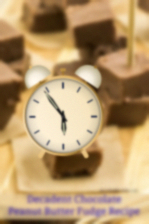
h=5 m=54
